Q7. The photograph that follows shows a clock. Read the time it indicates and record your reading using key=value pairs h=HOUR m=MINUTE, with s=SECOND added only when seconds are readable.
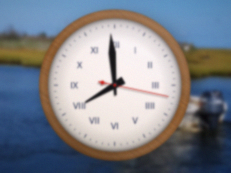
h=7 m=59 s=17
